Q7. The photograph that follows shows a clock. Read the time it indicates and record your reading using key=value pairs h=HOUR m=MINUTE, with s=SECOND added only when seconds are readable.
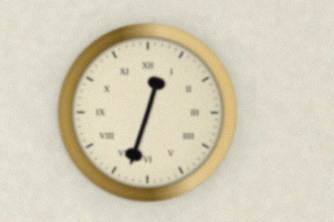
h=12 m=33
